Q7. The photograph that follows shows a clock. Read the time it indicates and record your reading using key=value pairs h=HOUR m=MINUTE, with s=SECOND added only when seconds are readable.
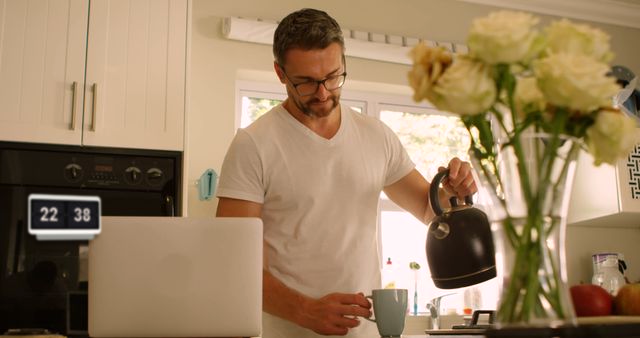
h=22 m=38
